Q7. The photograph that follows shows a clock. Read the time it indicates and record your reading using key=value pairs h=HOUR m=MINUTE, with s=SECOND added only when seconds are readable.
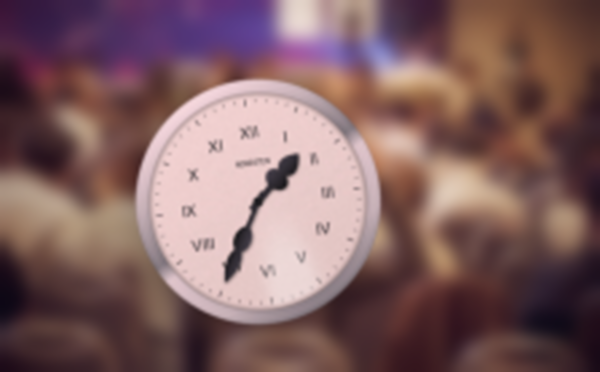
h=1 m=35
